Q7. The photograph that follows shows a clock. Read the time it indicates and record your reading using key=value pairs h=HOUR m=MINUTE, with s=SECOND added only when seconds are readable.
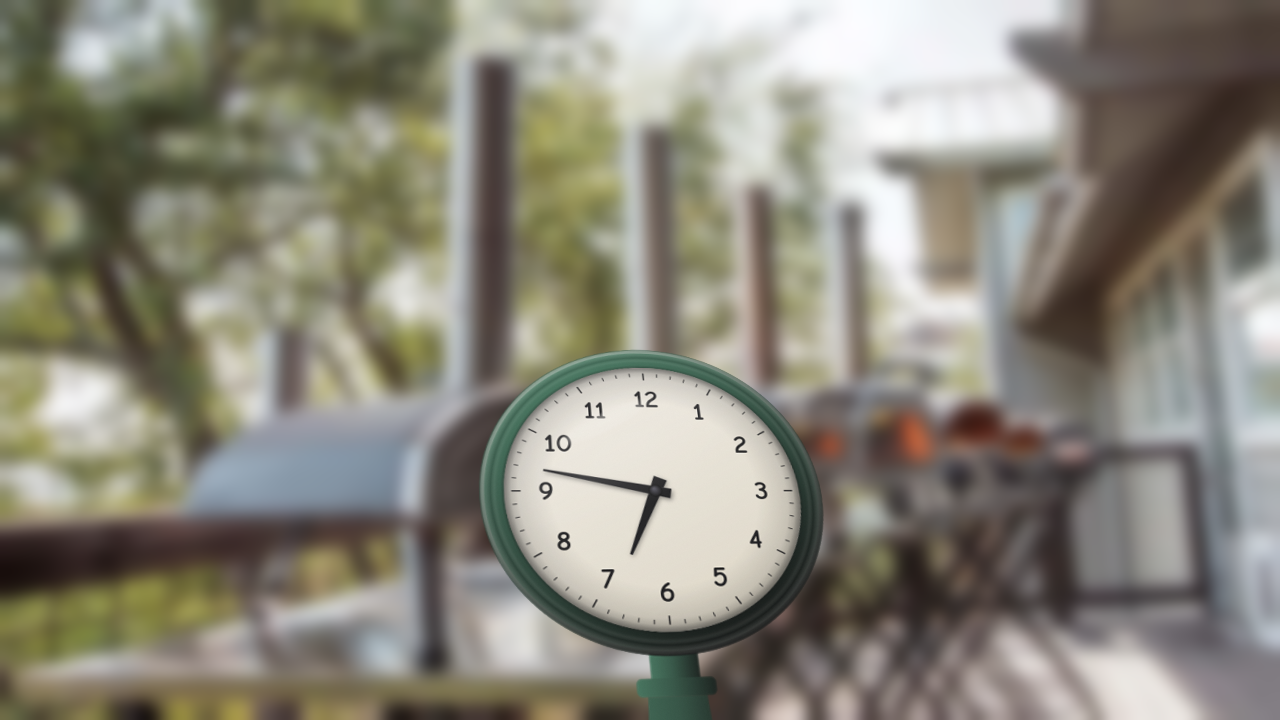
h=6 m=47
